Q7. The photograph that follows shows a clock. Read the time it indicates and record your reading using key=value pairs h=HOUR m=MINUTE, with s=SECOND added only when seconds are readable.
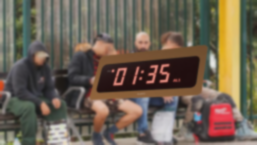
h=1 m=35
